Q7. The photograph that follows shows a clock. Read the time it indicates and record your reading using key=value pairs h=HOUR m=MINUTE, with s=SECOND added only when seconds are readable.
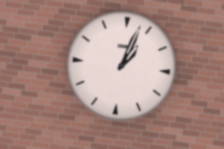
h=1 m=3
